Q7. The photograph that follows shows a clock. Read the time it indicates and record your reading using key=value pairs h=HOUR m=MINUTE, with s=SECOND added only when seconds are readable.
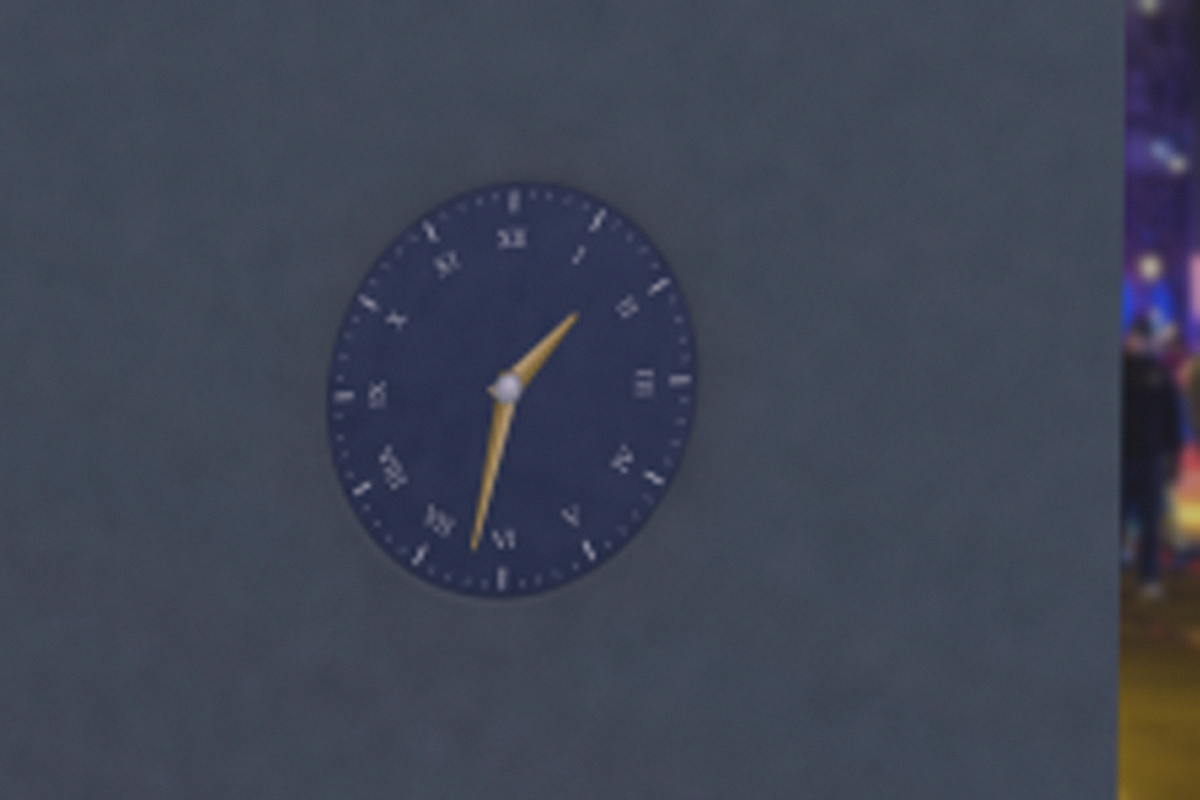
h=1 m=32
